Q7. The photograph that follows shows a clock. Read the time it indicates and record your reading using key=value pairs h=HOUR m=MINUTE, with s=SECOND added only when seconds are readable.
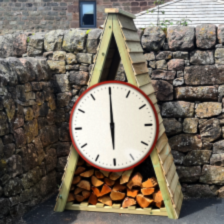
h=6 m=0
